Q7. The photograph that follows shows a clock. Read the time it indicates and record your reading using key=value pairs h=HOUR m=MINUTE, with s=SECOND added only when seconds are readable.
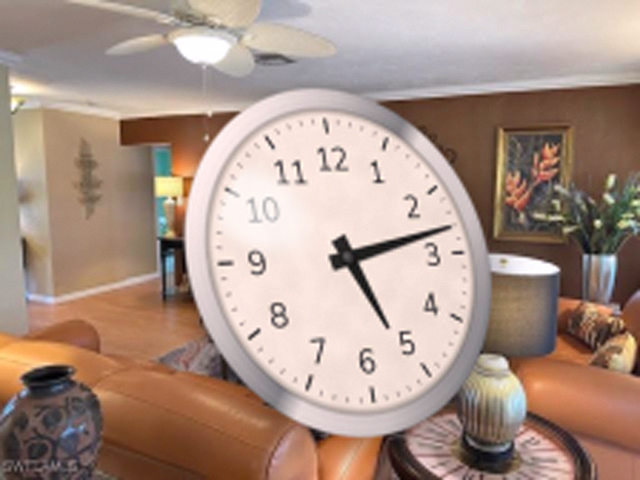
h=5 m=13
